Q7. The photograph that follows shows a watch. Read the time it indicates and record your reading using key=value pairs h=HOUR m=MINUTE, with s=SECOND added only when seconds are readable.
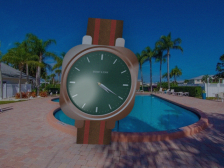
h=4 m=20
